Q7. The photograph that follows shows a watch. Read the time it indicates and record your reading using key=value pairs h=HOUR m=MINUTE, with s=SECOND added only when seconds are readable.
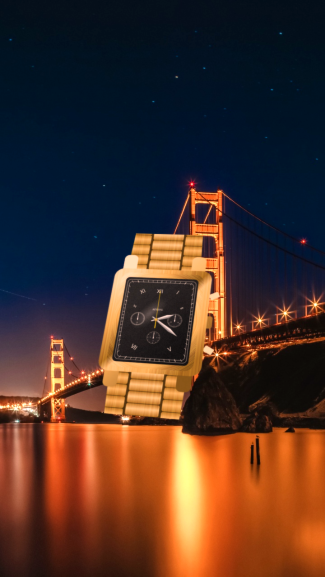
h=2 m=21
